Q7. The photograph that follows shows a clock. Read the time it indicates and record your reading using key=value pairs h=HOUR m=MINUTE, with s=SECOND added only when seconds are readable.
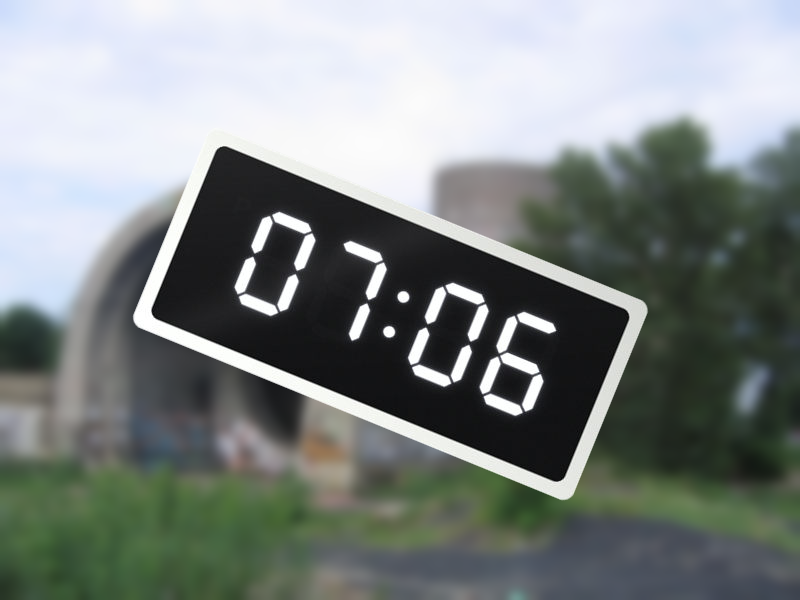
h=7 m=6
